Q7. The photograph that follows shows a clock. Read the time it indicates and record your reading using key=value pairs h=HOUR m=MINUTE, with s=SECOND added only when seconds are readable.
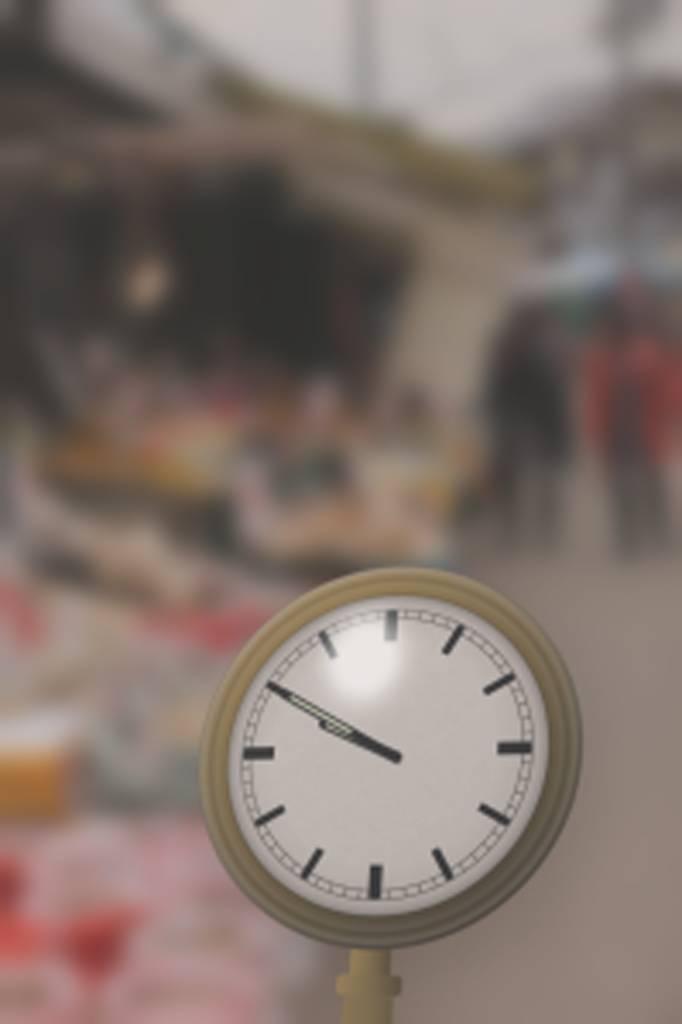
h=9 m=50
